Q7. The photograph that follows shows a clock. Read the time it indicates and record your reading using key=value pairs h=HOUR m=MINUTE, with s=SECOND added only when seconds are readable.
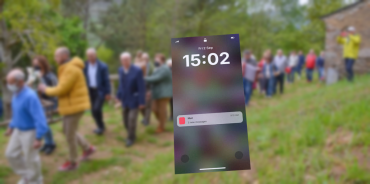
h=15 m=2
